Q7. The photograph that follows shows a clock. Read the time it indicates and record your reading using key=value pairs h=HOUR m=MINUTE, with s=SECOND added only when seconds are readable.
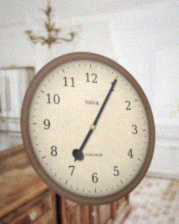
h=7 m=5
